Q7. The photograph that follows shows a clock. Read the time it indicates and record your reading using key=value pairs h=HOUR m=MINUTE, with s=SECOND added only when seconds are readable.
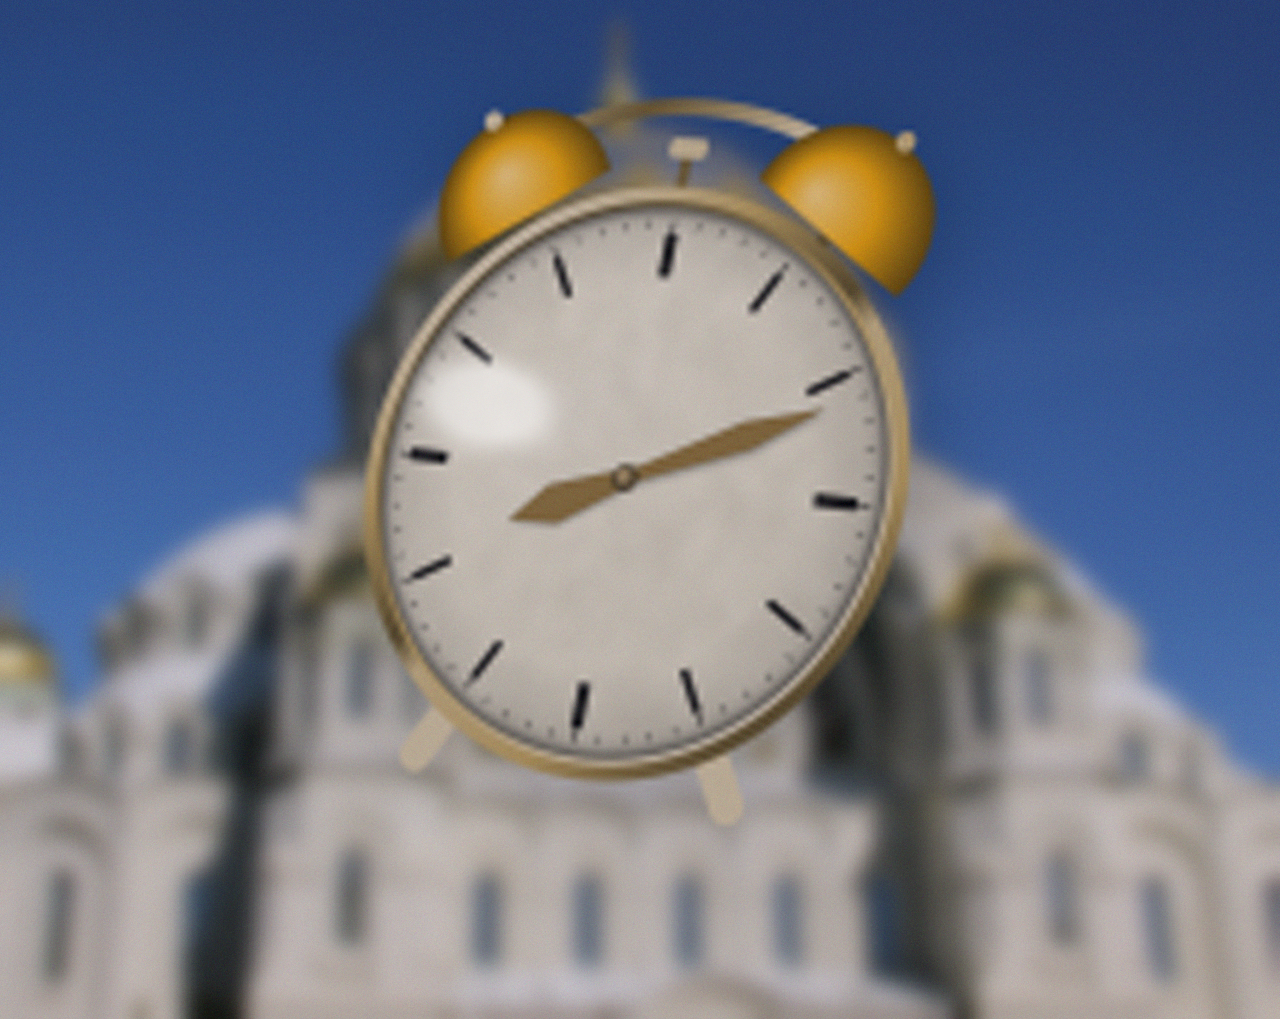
h=8 m=11
